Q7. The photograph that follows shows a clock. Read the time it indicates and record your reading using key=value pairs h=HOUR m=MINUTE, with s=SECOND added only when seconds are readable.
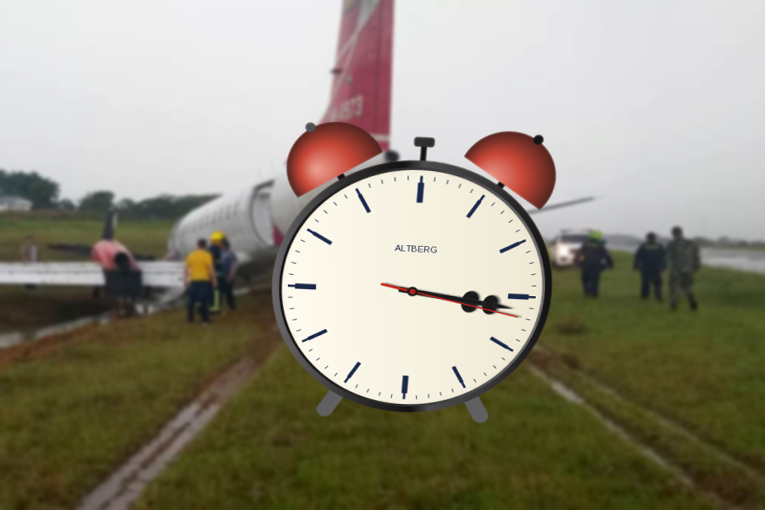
h=3 m=16 s=17
